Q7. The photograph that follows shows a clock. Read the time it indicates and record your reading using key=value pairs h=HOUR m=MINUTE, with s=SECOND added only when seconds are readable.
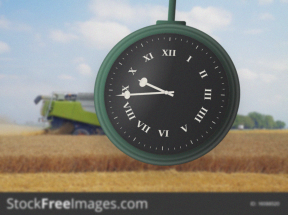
h=9 m=44
